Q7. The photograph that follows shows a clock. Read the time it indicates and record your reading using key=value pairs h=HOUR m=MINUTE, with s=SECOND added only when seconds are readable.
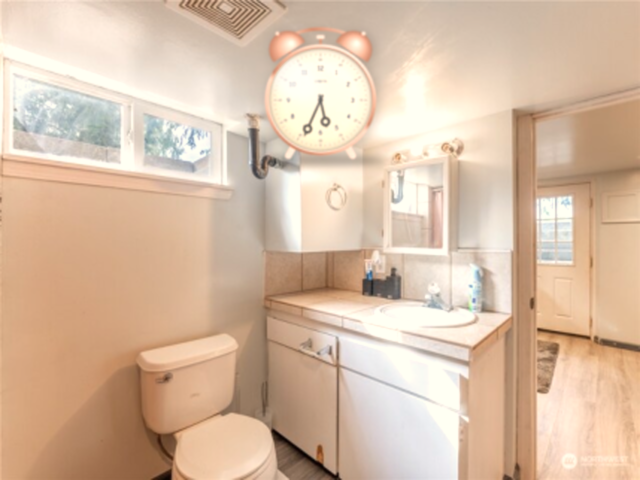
h=5 m=34
